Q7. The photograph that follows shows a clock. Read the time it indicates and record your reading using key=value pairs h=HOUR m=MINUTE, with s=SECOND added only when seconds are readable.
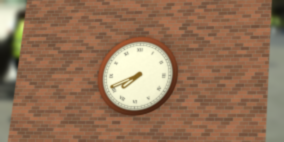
h=7 m=41
